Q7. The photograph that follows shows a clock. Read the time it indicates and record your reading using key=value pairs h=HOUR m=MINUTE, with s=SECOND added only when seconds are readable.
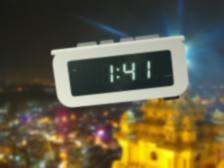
h=1 m=41
